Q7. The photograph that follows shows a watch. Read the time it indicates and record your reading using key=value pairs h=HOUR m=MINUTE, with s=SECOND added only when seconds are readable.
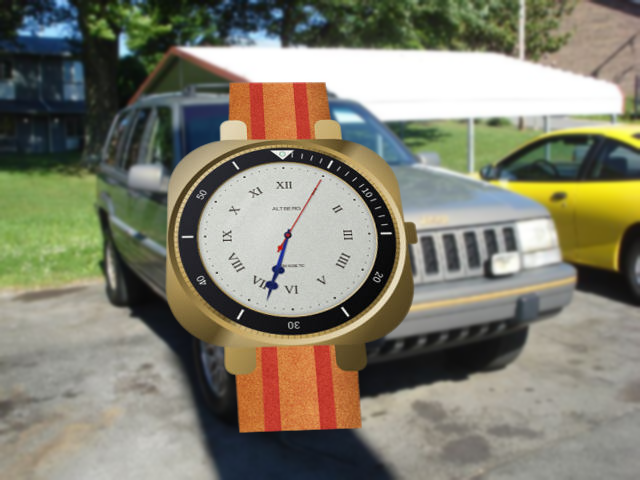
h=6 m=33 s=5
